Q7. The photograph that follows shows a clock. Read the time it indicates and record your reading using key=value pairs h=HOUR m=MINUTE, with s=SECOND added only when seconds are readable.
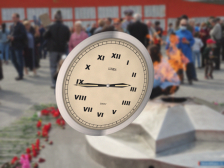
h=2 m=44
